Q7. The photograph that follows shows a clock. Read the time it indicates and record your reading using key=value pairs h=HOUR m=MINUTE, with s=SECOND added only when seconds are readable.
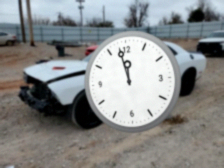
h=11 m=58
